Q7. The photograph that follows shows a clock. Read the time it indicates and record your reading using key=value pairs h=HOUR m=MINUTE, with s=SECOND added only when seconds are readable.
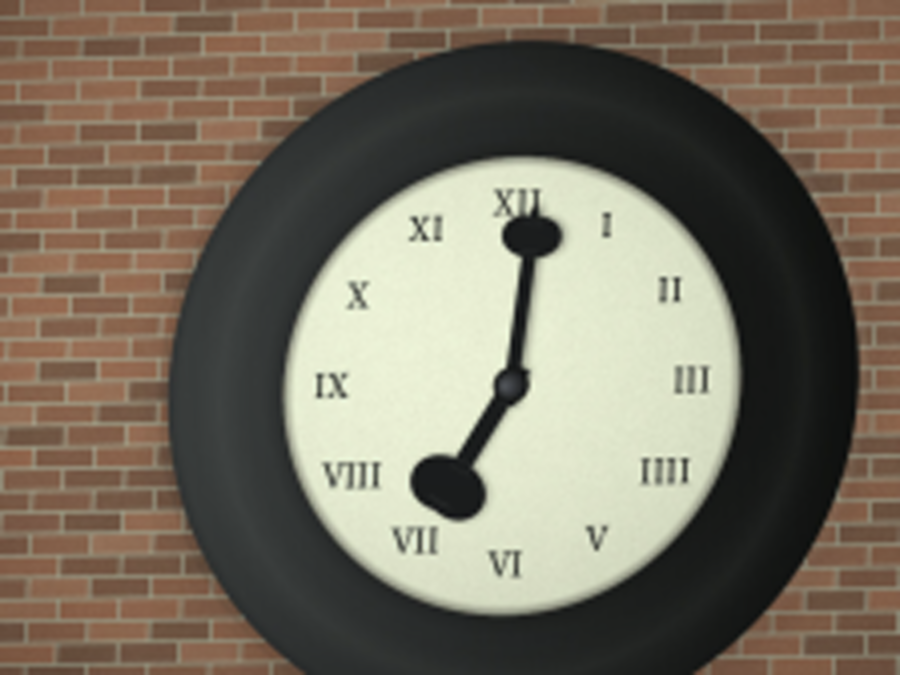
h=7 m=1
